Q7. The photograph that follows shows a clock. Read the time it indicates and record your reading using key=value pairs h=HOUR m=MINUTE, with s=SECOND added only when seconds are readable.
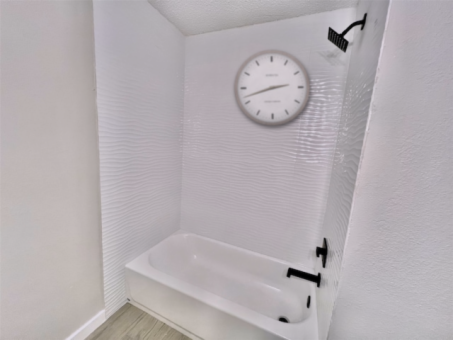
h=2 m=42
